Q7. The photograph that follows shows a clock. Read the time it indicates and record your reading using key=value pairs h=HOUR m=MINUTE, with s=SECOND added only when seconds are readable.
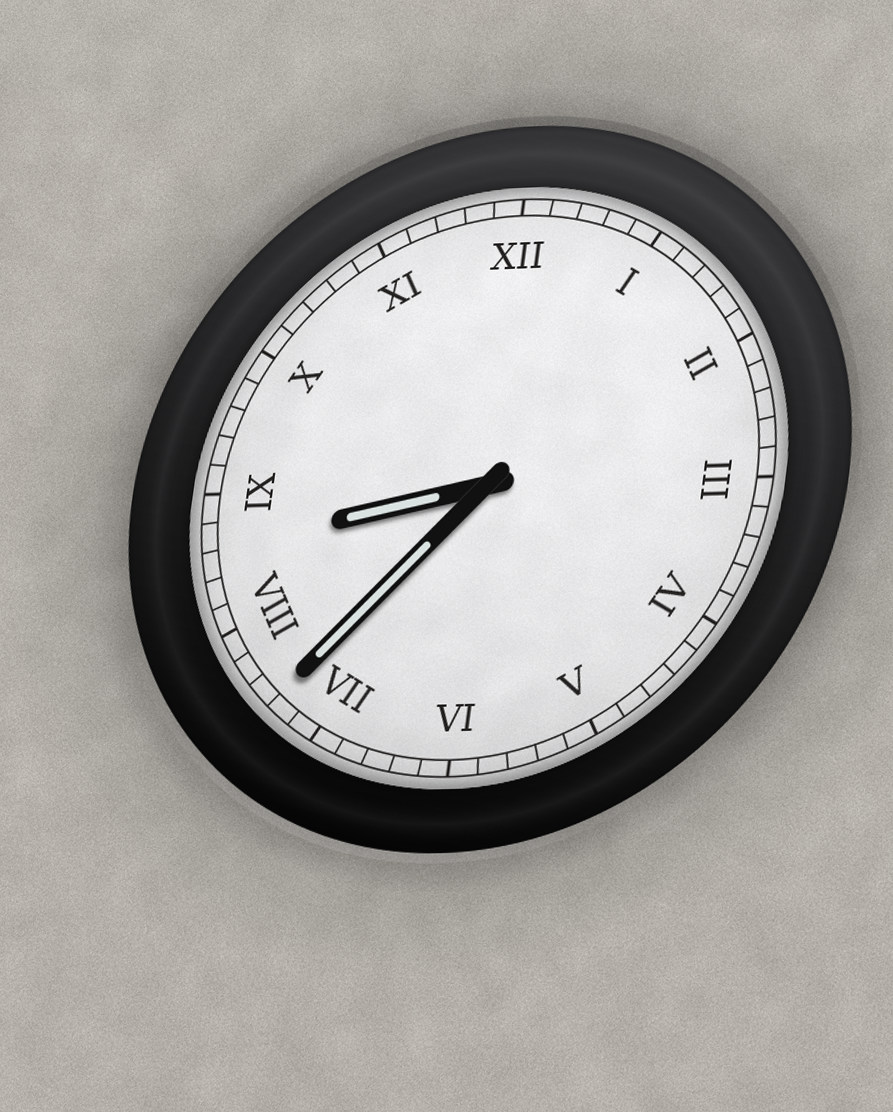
h=8 m=37
